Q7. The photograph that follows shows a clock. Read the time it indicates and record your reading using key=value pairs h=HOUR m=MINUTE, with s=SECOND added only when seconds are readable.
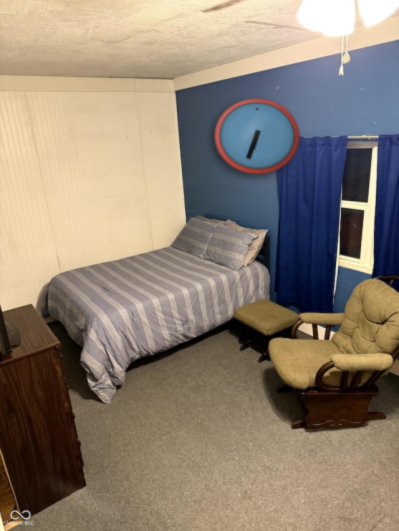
h=6 m=33
